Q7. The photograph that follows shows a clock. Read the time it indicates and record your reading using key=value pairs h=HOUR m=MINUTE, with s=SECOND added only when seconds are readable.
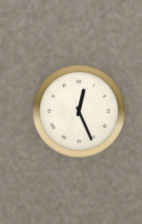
h=12 m=26
